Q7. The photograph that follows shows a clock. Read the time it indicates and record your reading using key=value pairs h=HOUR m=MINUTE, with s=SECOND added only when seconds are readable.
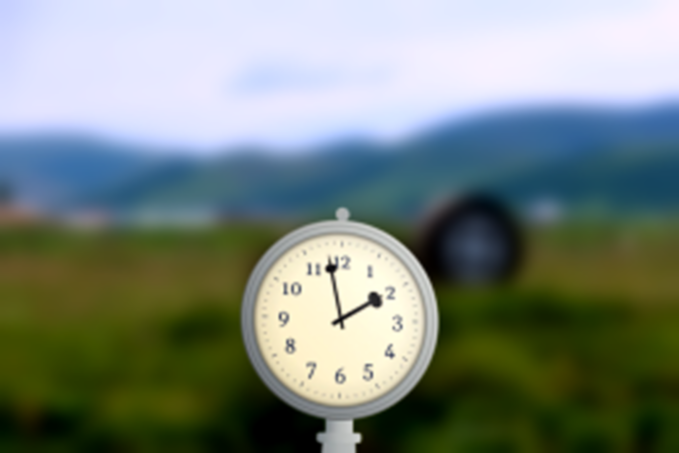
h=1 m=58
